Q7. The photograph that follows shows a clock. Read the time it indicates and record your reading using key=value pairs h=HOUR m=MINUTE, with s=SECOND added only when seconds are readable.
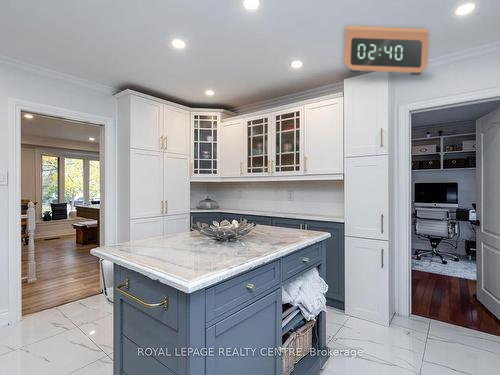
h=2 m=40
